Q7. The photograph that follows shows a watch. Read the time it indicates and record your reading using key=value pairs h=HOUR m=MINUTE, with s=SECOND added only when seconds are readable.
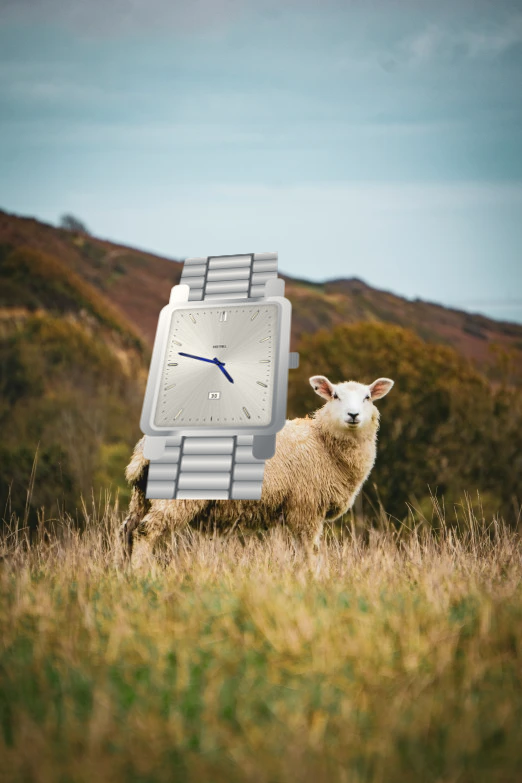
h=4 m=48
